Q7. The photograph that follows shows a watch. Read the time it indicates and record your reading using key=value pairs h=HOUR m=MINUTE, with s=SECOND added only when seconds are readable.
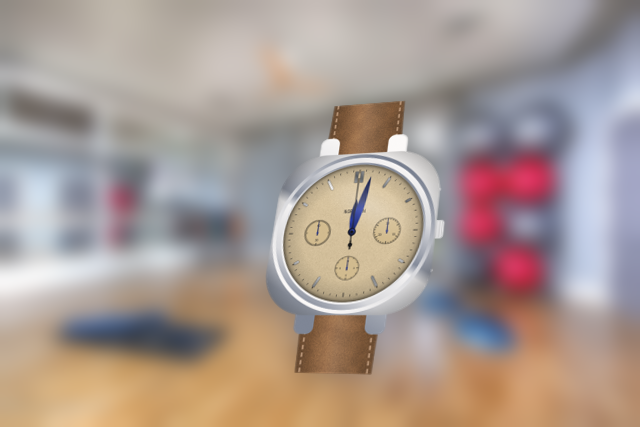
h=12 m=2
